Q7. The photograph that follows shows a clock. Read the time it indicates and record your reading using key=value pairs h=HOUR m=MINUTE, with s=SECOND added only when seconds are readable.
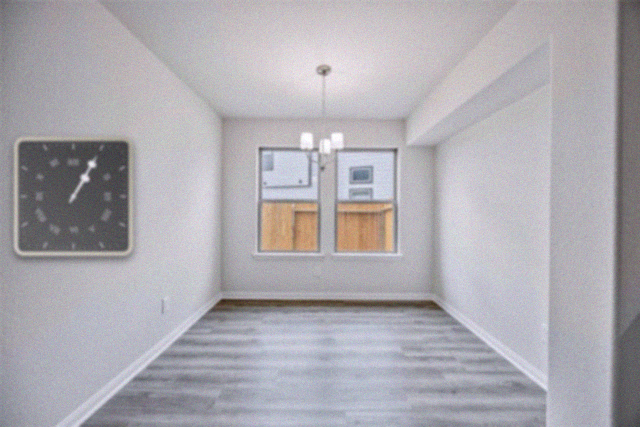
h=1 m=5
